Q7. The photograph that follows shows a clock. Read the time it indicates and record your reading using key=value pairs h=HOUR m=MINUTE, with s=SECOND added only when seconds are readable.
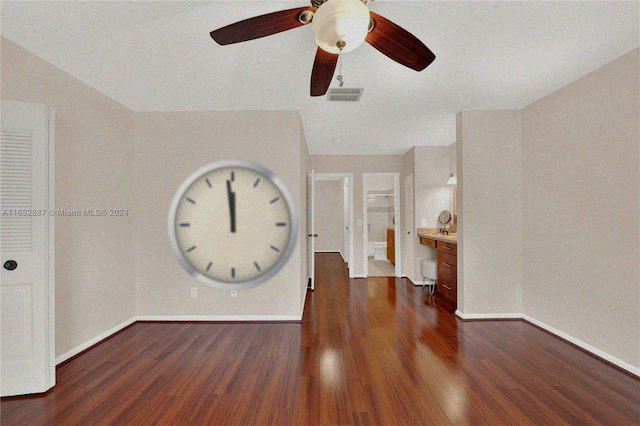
h=11 m=59
